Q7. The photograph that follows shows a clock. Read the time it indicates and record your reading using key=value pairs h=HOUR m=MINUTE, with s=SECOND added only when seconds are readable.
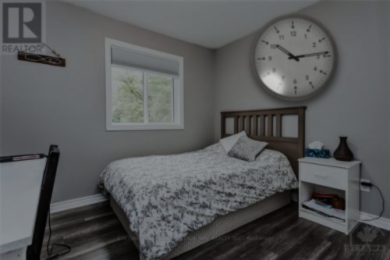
h=10 m=14
